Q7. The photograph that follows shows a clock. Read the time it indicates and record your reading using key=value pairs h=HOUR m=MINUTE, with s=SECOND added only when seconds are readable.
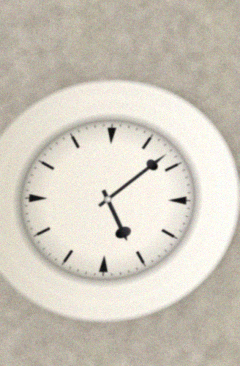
h=5 m=8
